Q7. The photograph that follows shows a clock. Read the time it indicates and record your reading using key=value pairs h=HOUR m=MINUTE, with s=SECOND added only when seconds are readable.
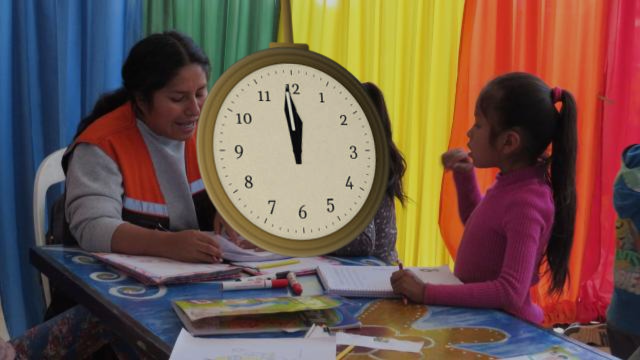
h=11 m=59
